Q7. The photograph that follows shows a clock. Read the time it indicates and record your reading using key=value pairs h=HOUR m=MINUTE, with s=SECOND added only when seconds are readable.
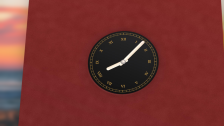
h=8 m=7
